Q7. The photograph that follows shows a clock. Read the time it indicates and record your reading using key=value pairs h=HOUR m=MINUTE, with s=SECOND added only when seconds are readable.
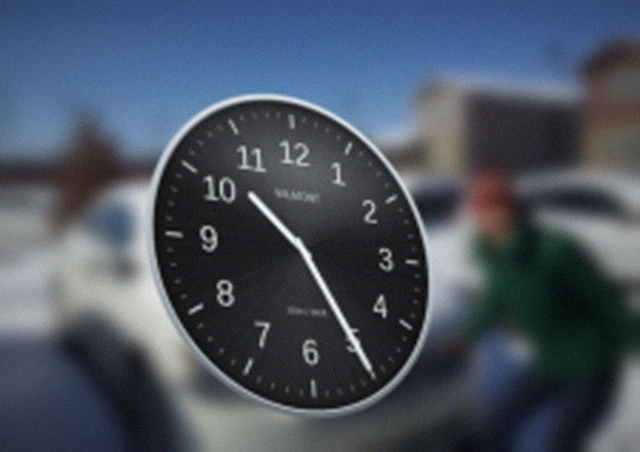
h=10 m=25
